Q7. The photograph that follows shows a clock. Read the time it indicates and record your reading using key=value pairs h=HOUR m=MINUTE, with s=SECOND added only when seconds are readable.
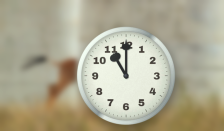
h=11 m=0
